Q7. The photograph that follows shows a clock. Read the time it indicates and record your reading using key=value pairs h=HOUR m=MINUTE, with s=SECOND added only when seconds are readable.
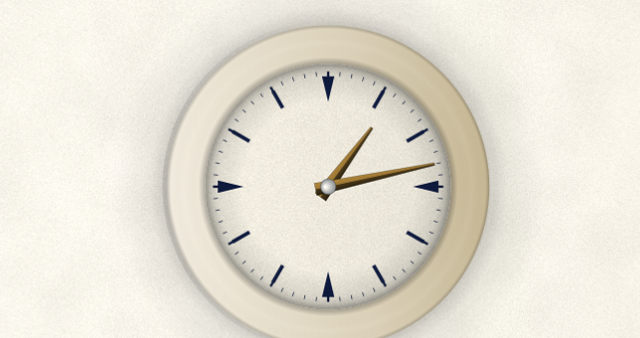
h=1 m=13
